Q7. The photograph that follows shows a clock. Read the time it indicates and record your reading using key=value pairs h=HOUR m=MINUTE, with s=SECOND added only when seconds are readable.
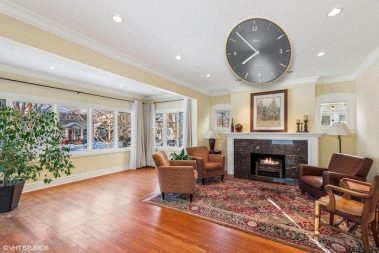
h=7 m=53
